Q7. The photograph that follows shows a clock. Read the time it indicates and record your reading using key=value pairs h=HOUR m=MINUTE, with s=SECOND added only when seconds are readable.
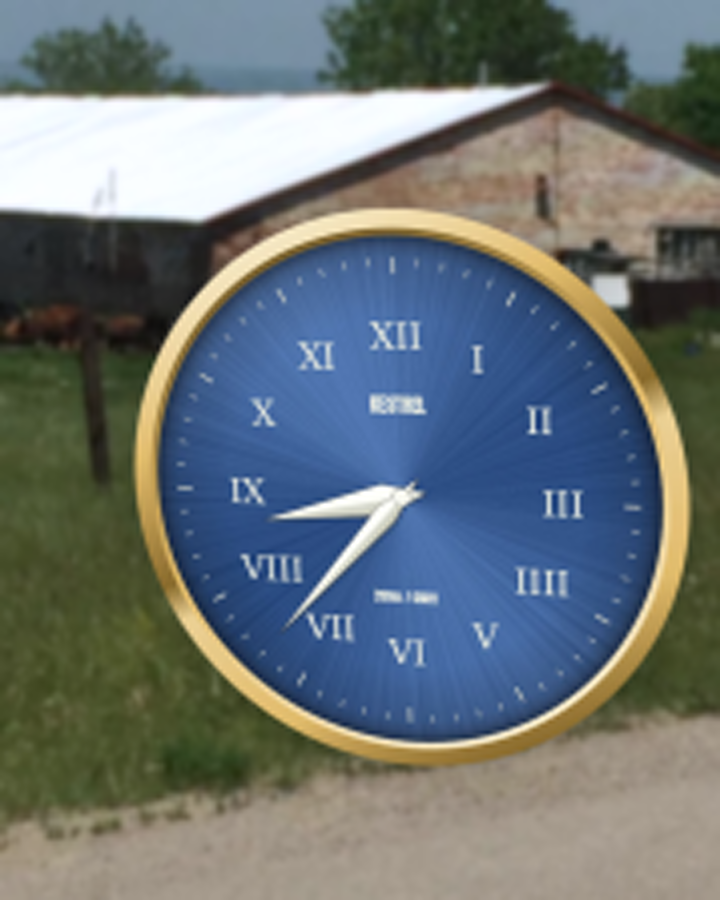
h=8 m=37
